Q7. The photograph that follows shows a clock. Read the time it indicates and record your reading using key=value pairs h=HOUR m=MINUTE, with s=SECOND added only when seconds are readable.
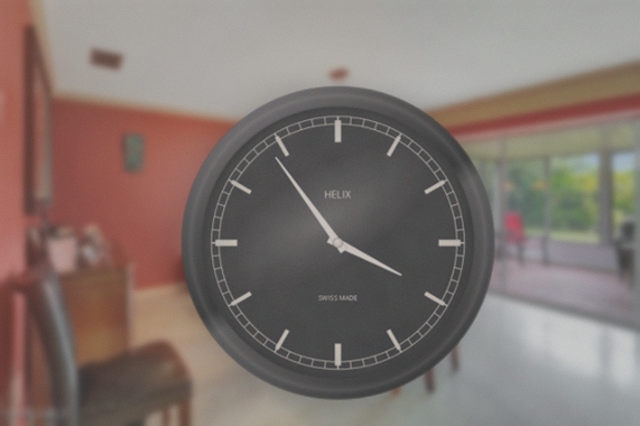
h=3 m=54
